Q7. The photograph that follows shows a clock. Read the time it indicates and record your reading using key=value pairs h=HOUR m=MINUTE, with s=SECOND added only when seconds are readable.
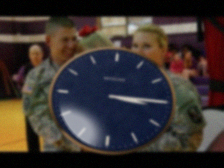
h=3 m=15
